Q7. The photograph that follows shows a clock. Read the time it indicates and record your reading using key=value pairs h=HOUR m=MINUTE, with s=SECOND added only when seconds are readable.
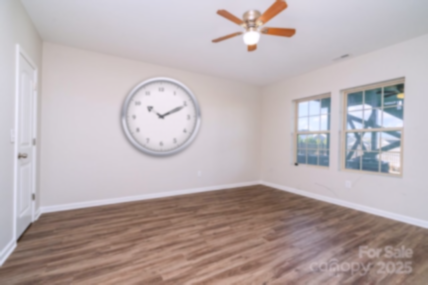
h=10 m=11
